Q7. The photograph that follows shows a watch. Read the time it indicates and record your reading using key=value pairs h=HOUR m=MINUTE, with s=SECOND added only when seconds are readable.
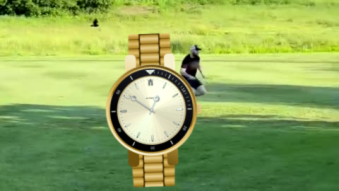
h=12 m=51
